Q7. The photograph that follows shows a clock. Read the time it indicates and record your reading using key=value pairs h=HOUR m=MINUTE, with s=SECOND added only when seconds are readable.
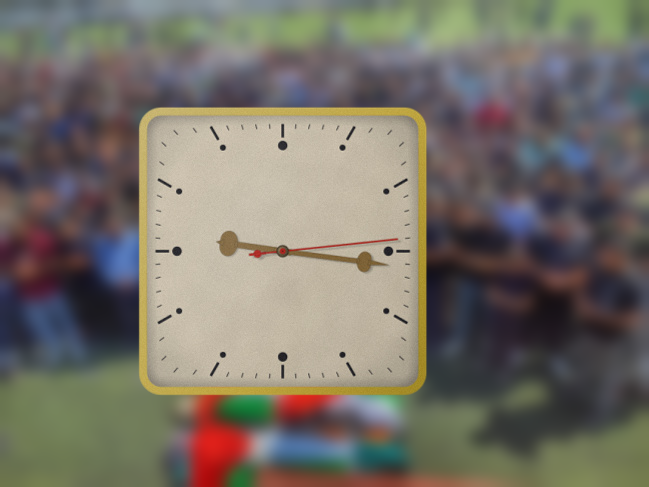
h=9 m=16 s=14
